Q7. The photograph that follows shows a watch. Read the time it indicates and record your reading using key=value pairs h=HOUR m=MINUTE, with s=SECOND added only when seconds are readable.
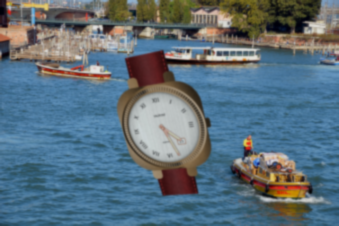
h=4 m=27
